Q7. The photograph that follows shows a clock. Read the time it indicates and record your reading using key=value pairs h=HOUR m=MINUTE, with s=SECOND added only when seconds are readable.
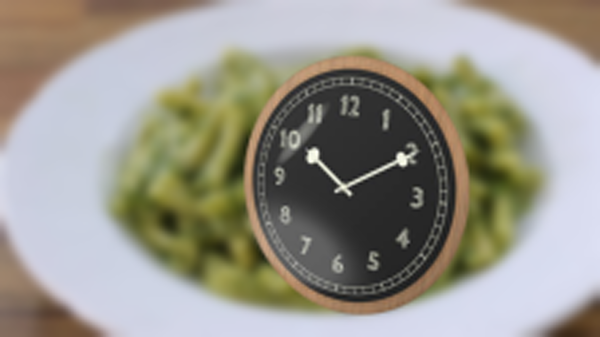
h=10 m=10
